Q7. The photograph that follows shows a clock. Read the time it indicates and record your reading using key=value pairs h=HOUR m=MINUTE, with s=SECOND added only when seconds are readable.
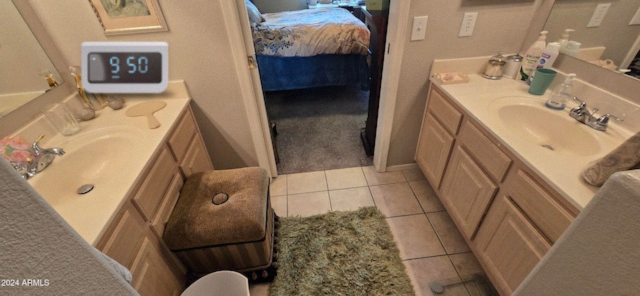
h=9 m=50
